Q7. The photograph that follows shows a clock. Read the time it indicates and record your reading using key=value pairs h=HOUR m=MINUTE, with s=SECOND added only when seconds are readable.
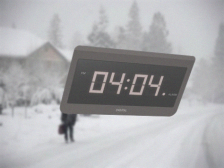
h=4 m=4
